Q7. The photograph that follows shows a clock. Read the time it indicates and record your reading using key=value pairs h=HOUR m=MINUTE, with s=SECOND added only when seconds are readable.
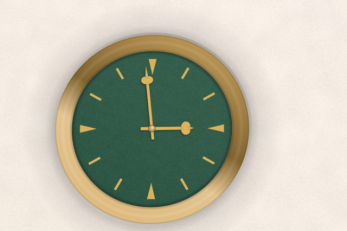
h=2 m=59
